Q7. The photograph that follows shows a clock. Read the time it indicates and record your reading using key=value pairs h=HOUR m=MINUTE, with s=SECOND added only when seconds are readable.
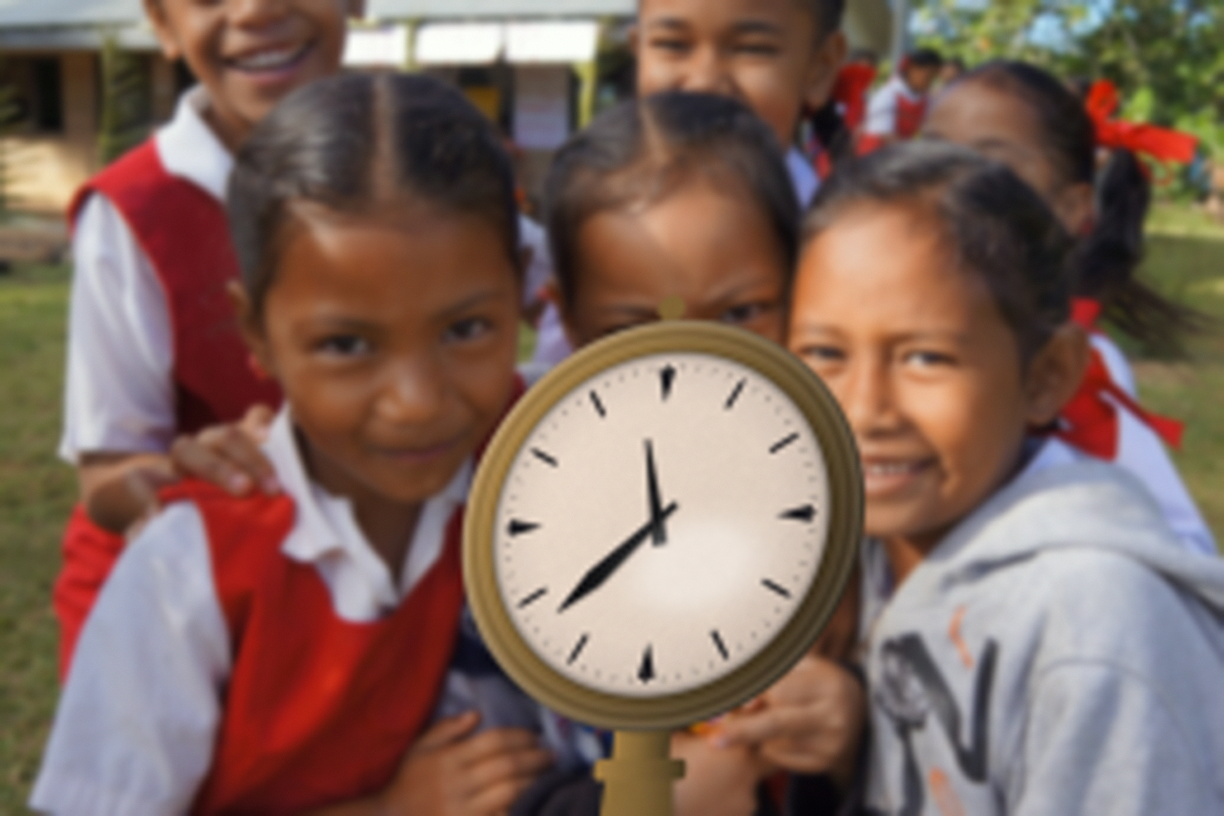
h=11 m=38
